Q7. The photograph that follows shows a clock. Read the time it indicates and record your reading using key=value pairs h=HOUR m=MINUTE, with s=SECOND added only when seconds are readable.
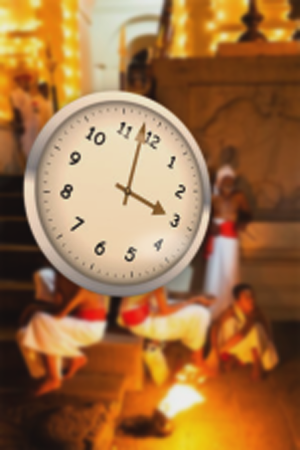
h=2 m=58
